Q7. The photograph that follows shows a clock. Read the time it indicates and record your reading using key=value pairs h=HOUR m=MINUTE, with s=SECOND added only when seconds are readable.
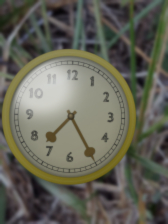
h=7 m=25
